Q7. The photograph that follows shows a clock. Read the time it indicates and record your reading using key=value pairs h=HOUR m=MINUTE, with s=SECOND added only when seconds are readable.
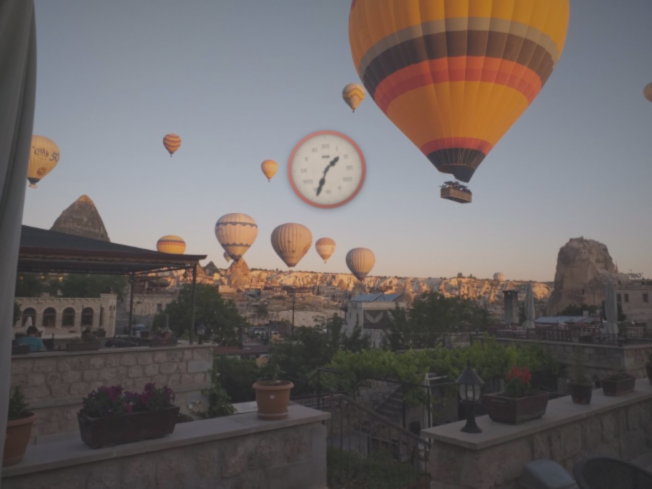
h=1 m=34
